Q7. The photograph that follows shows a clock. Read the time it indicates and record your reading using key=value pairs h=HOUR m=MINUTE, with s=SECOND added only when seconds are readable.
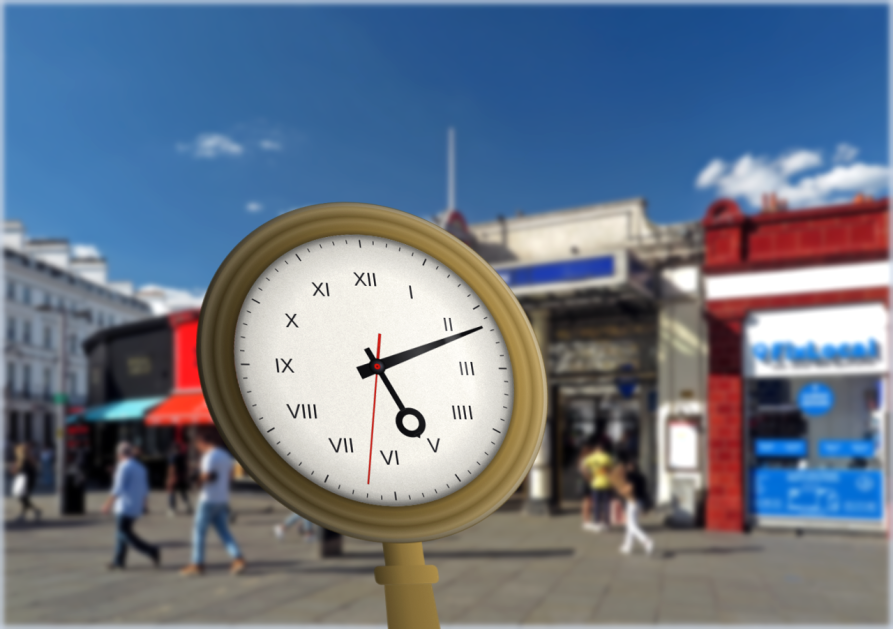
h=5 m=11 s=32
